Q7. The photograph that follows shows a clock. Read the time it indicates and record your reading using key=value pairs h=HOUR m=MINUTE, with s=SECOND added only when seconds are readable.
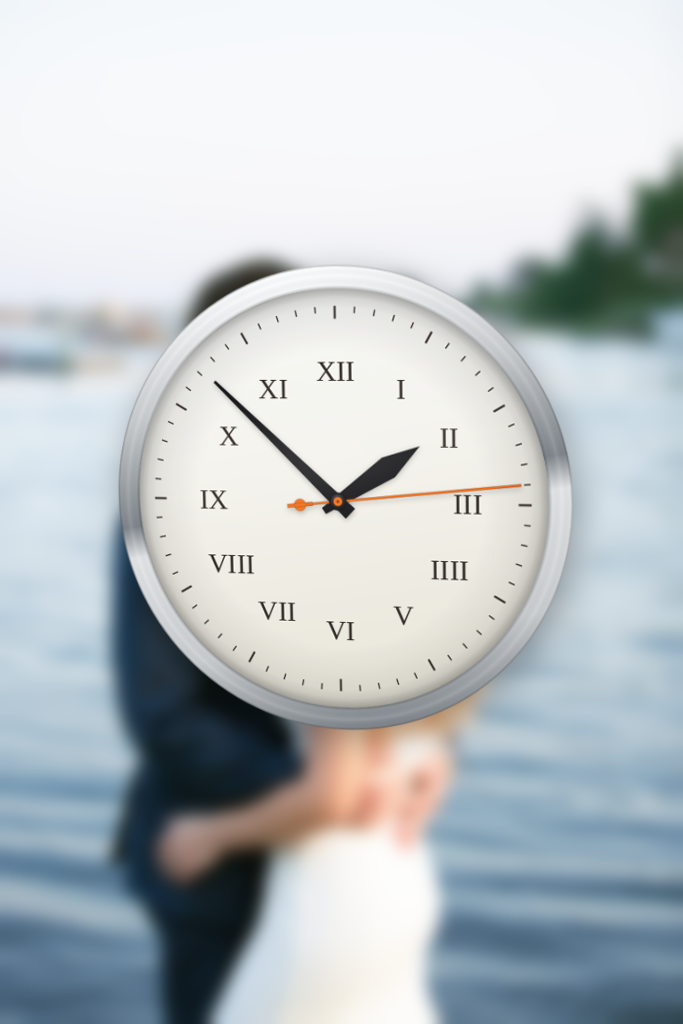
h=1 m=52 s=14
